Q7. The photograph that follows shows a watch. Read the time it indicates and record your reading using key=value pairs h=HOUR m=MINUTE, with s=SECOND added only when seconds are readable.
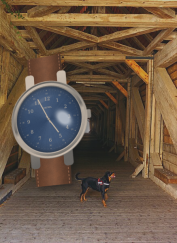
h=4 m=56
